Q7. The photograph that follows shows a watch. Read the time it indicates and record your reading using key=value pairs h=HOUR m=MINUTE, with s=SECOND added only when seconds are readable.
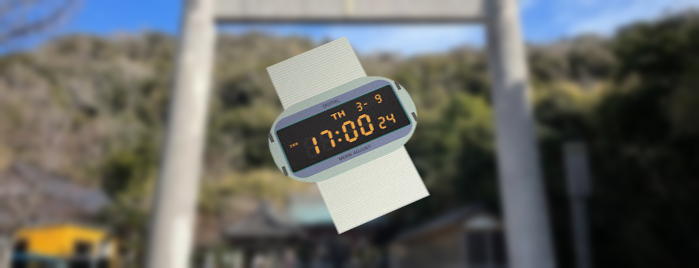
h=17 m=0 s=24
